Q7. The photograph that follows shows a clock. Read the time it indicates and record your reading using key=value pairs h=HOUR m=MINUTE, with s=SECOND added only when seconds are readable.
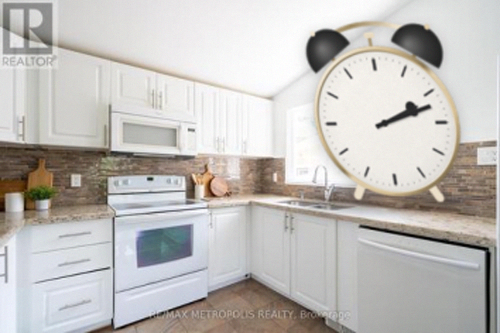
h=2 m=12
